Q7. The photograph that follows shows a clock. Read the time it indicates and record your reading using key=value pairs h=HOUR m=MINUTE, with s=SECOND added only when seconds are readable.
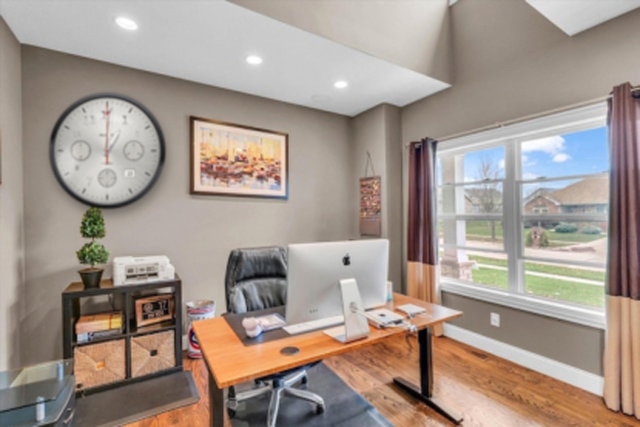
h=1 m=1
